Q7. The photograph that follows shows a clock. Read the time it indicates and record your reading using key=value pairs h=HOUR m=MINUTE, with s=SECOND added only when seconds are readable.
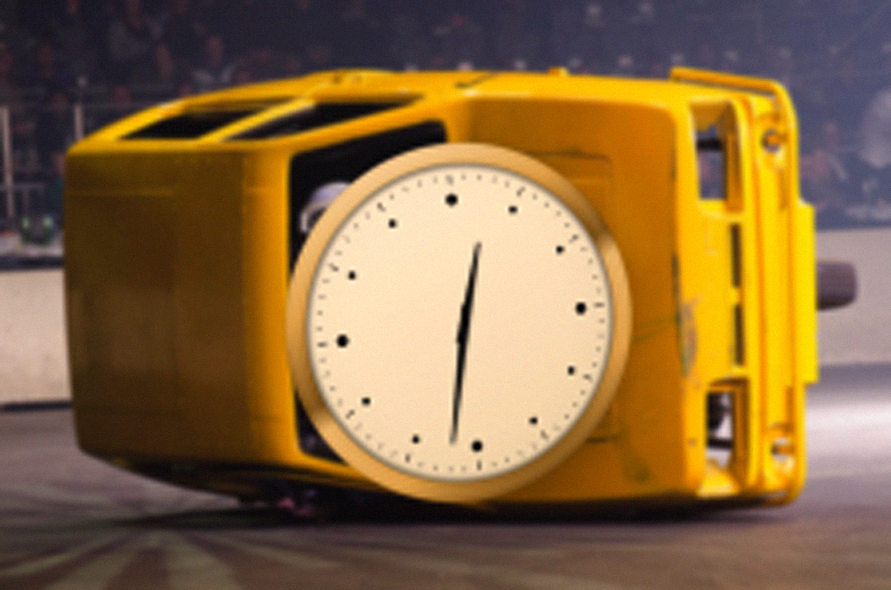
h=12 m=32
